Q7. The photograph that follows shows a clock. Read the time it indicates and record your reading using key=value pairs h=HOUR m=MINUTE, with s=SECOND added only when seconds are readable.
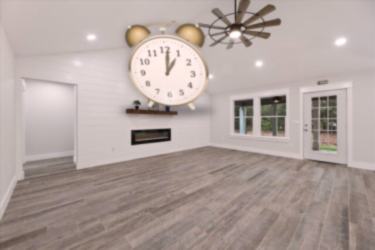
h=1 m=1
